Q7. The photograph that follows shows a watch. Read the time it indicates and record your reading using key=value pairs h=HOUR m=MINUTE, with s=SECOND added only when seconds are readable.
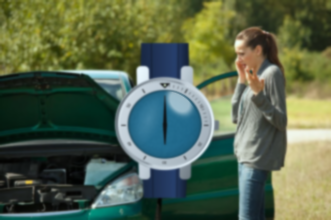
h=6 m=0
